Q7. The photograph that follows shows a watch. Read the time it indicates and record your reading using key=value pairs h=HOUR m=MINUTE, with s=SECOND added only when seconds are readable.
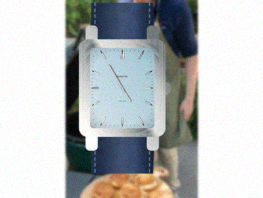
h=4 m=55
